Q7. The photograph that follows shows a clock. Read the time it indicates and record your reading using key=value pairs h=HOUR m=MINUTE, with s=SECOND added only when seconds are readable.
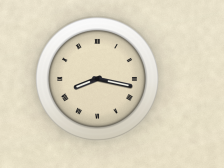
h=8 m=17
